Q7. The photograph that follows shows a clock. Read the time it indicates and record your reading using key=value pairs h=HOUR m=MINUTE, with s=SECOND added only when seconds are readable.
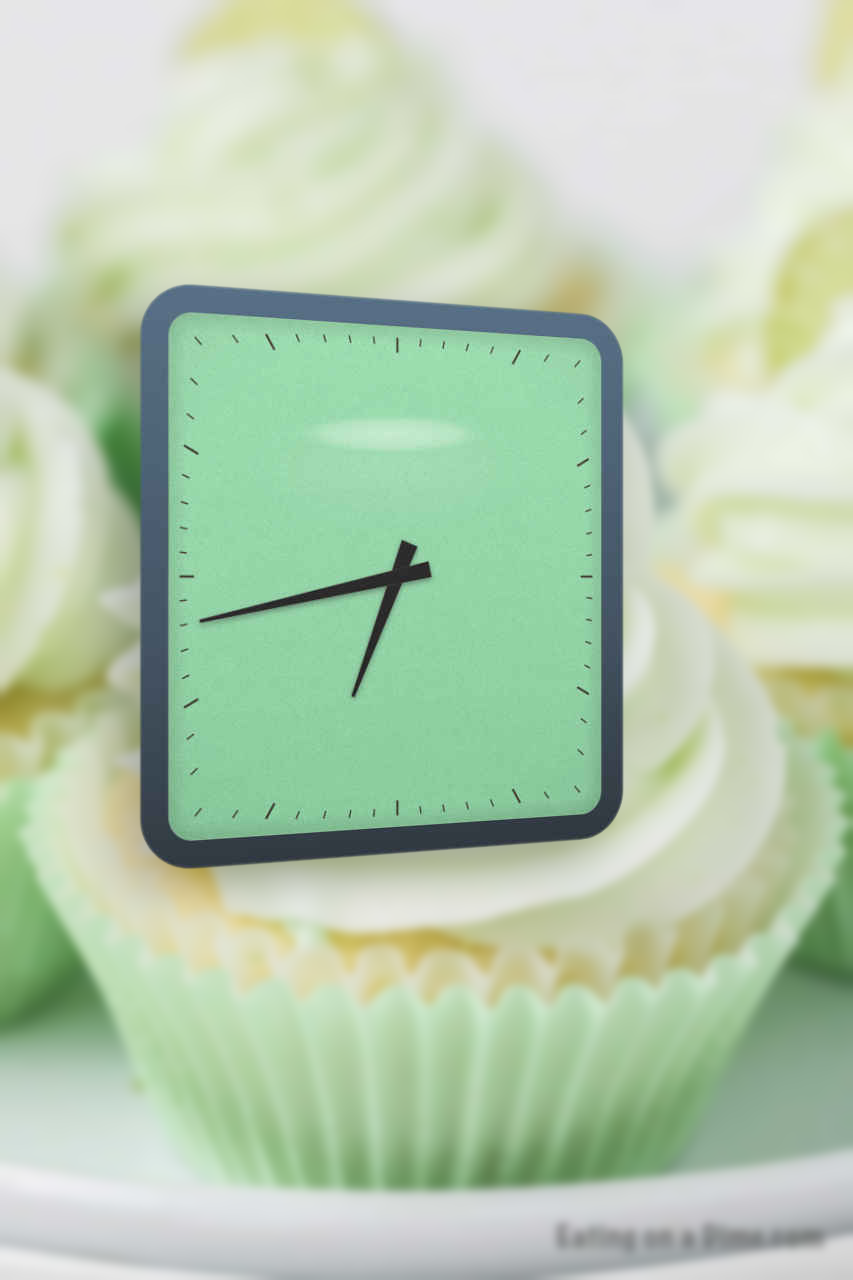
h=6 m=43
